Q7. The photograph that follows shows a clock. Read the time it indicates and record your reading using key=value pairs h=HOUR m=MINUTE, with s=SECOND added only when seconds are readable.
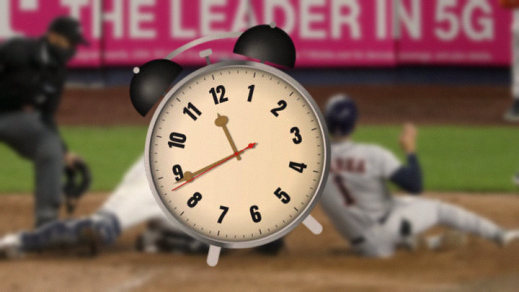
h=11 m=43 s=43
